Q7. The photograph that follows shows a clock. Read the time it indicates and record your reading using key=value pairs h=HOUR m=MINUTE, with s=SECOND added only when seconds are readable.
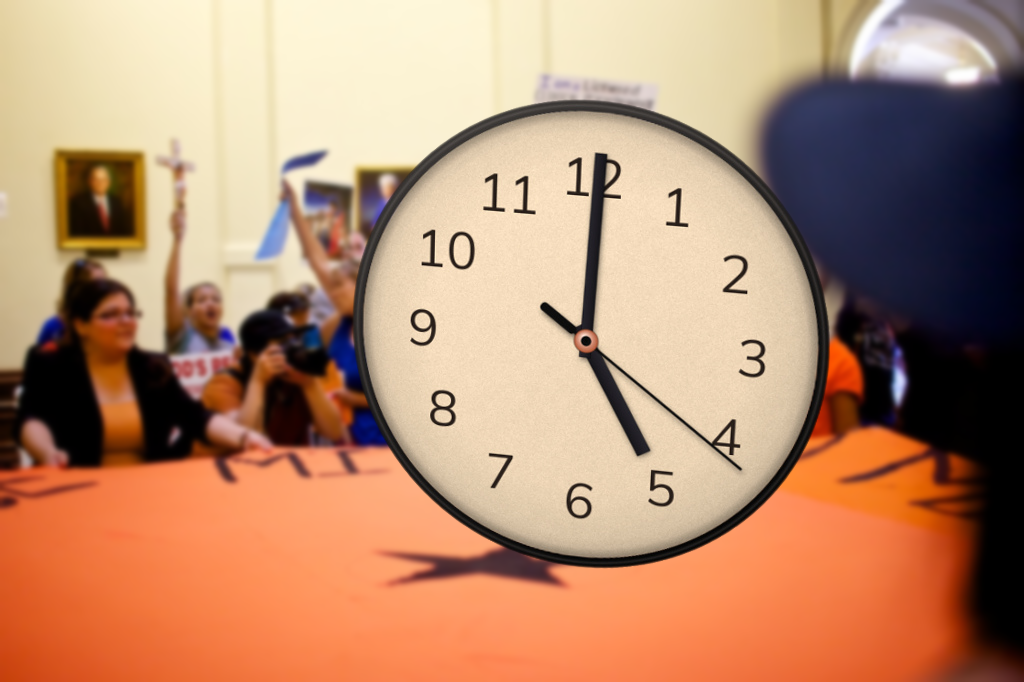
h=5 m=0 s=21
